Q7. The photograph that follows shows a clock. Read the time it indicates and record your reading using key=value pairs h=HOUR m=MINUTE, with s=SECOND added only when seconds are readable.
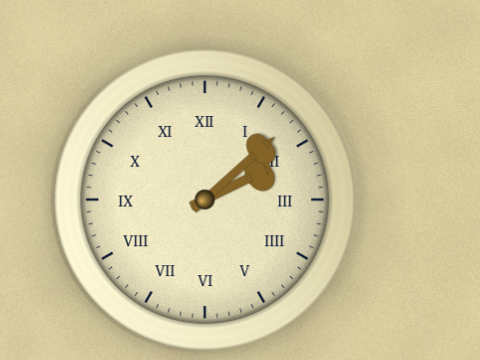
h=2 m=8
